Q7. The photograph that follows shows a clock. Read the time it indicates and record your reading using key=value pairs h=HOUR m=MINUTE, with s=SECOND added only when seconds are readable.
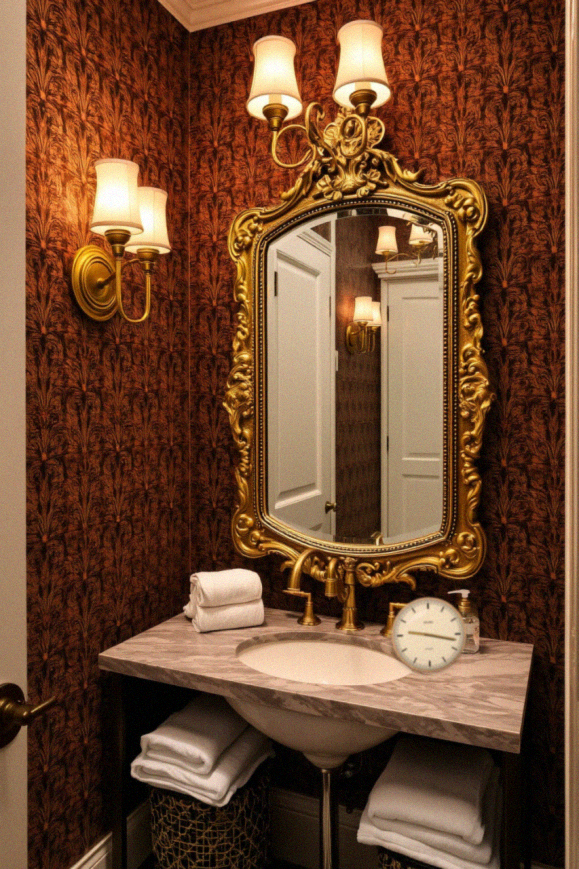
h=9 m=17
